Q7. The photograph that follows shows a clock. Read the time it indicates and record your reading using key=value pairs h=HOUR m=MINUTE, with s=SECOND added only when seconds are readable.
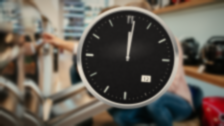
h=12 m=1
